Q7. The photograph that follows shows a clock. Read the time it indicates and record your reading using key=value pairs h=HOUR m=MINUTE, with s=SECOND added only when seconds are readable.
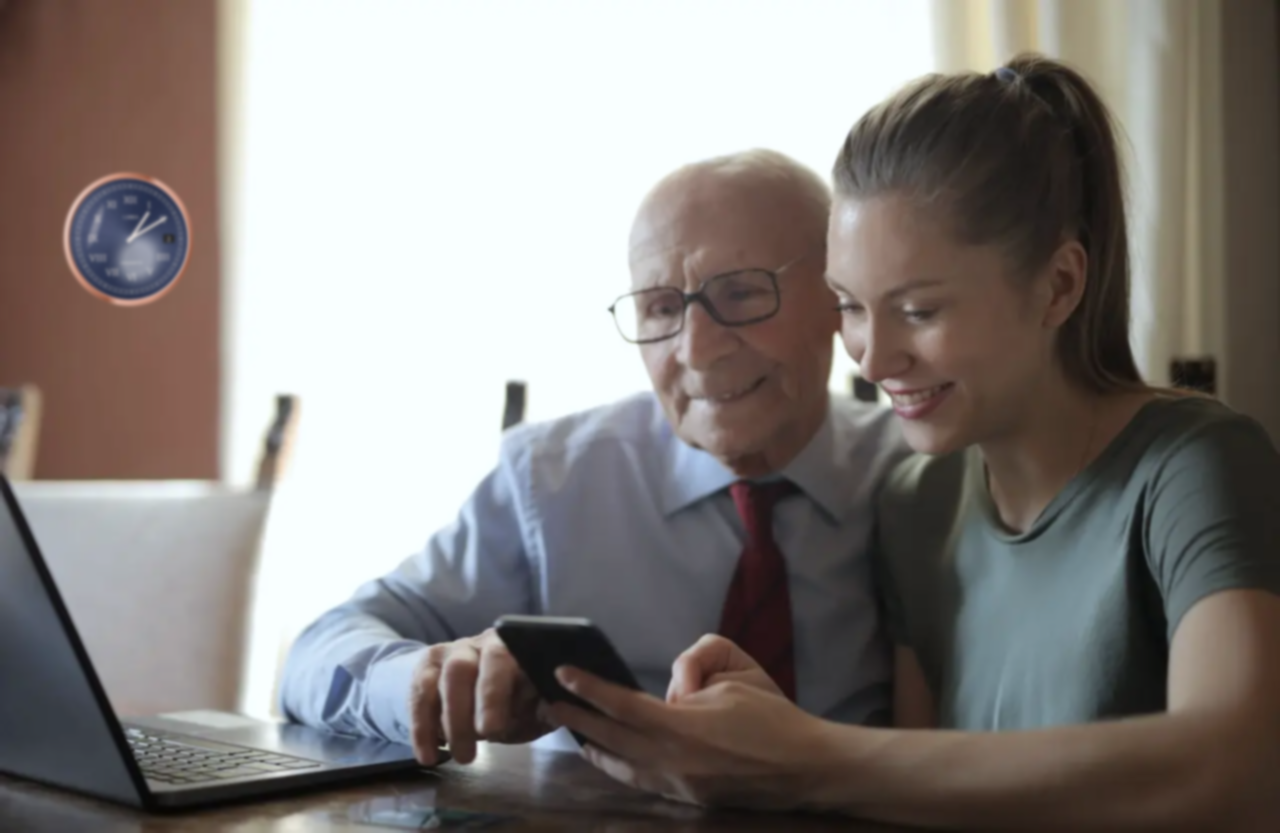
h=1 m=10
